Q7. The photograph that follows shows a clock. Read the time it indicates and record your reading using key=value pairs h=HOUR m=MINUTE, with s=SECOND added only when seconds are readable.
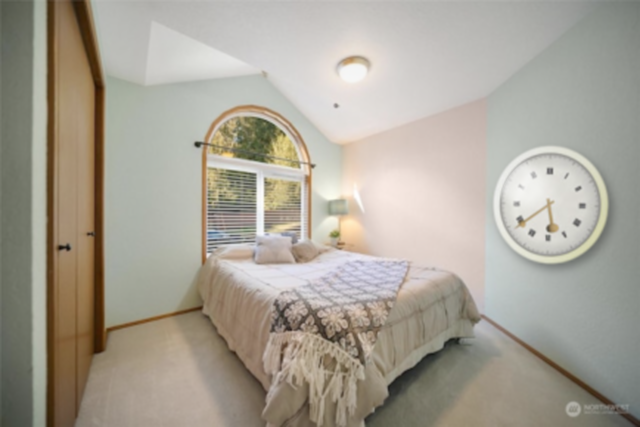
h=5 m=39
